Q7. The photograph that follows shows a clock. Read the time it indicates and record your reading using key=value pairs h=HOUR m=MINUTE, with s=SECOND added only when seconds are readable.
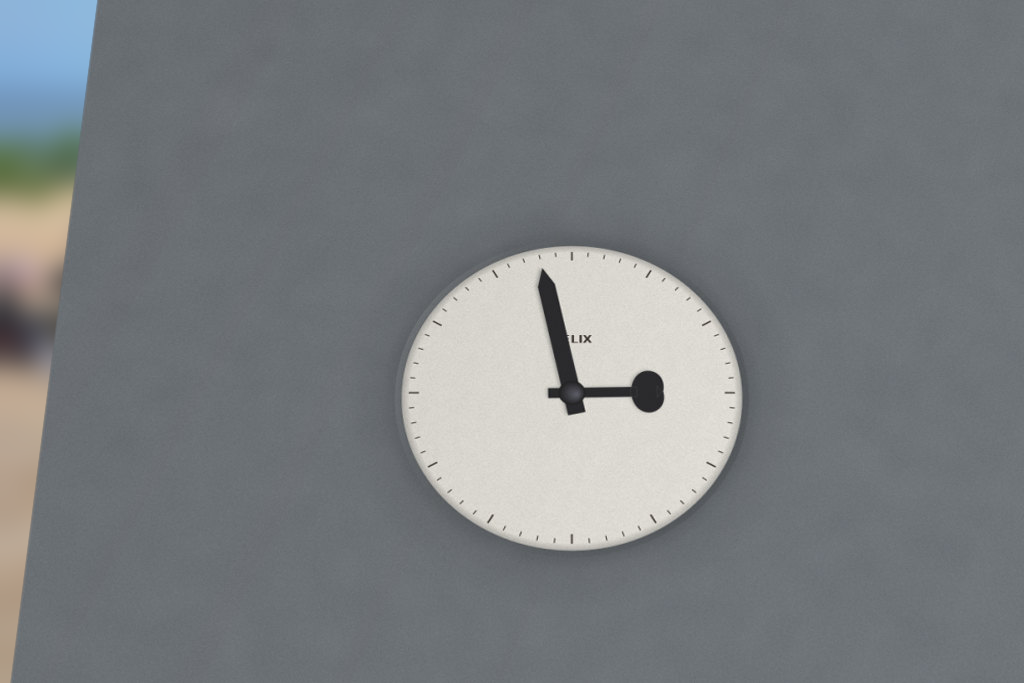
h=2 m=58
